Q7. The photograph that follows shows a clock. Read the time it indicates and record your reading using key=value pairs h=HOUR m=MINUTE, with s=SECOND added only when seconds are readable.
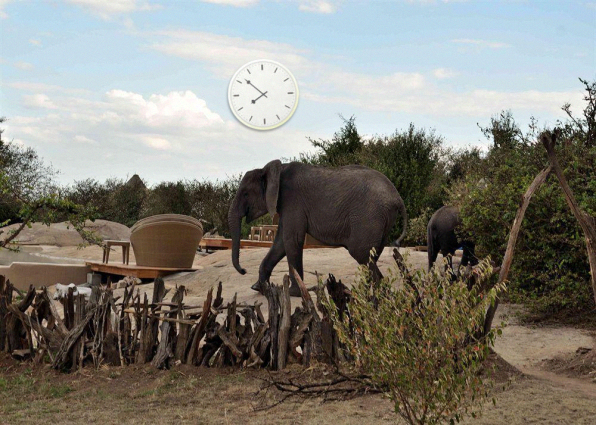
h=7 m=52
